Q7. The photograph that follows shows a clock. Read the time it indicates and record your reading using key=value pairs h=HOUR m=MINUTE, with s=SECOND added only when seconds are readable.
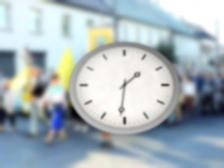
h=1 m=31
